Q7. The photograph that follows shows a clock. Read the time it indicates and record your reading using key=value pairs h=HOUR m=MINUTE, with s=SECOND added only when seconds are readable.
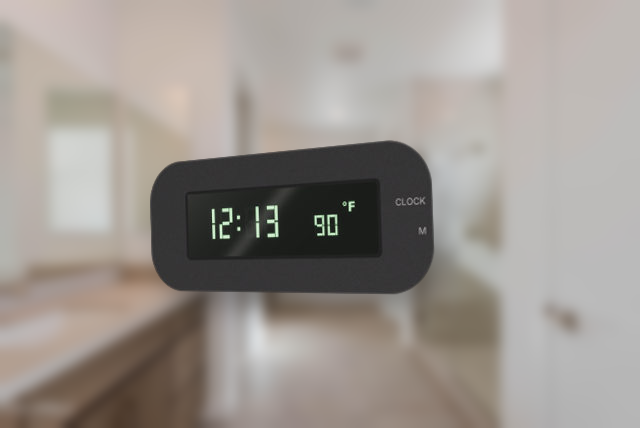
h=12 m=13
